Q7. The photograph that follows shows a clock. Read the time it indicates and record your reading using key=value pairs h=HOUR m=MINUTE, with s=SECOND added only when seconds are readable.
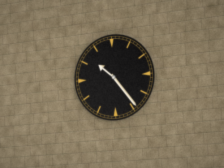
h=10 m=24
